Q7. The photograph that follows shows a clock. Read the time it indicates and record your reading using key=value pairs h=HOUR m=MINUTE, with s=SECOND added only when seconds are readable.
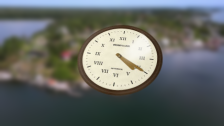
h=4 m=20
